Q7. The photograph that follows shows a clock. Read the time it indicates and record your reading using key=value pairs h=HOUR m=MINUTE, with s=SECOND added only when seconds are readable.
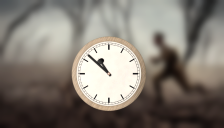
h=10 m=52
